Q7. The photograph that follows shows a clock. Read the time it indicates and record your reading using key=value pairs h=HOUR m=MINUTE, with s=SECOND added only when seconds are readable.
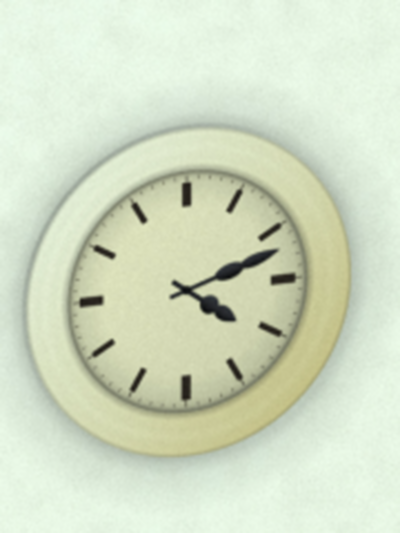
h=4 m=12
